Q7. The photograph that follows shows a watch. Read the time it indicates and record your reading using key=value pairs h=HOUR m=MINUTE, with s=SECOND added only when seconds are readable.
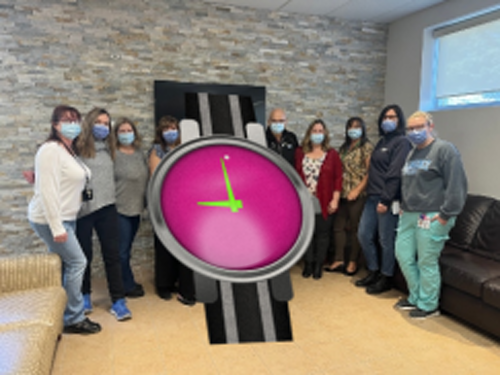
h=8 m=59
